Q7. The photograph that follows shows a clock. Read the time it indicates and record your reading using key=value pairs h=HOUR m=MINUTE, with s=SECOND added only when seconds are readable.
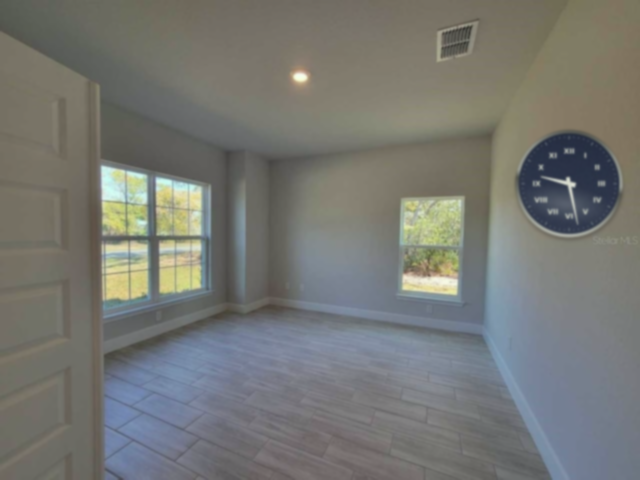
h=9 m=28
